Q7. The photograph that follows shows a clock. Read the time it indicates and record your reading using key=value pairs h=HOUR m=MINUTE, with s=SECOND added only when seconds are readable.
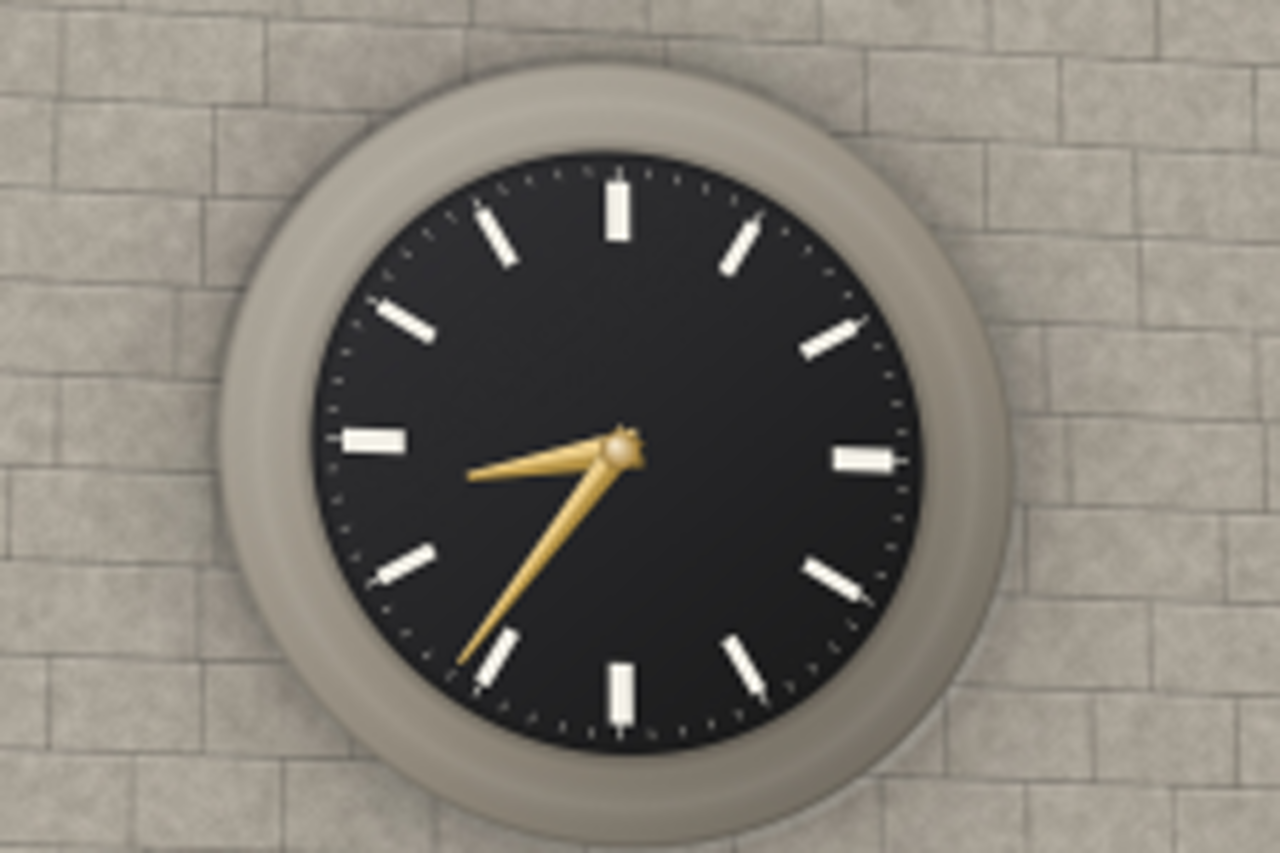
h=8 m=36
